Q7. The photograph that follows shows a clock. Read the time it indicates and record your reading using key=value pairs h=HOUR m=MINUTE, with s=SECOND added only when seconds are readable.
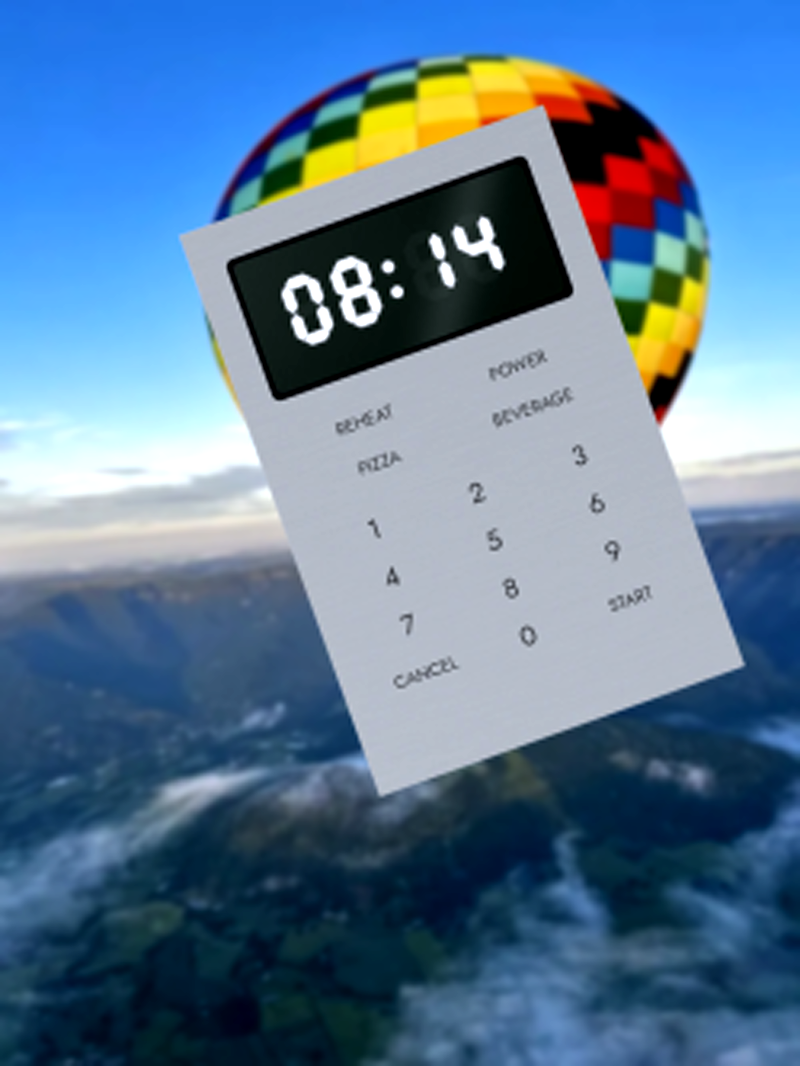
h=8 m=14
